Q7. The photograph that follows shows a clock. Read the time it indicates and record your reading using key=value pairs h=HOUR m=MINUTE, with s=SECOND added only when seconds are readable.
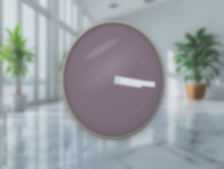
h=3 m=16
